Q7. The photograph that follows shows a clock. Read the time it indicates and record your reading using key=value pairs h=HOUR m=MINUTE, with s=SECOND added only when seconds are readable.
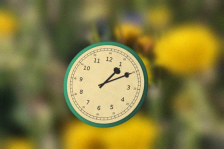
h=1 m=10
